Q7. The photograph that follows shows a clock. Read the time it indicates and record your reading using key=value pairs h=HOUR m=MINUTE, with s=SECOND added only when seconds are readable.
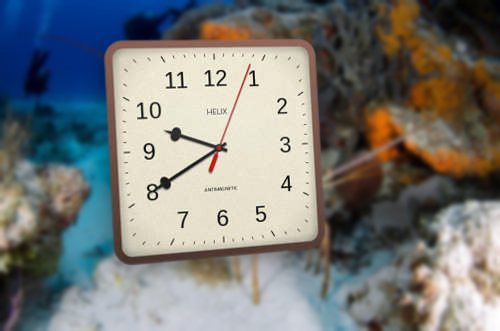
h=9 m=40 s=4
